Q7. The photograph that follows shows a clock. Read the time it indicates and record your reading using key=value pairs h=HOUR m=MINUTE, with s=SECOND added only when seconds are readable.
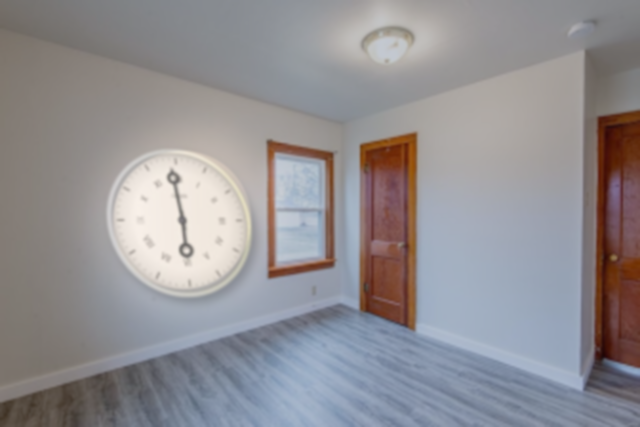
h=5 m=59
